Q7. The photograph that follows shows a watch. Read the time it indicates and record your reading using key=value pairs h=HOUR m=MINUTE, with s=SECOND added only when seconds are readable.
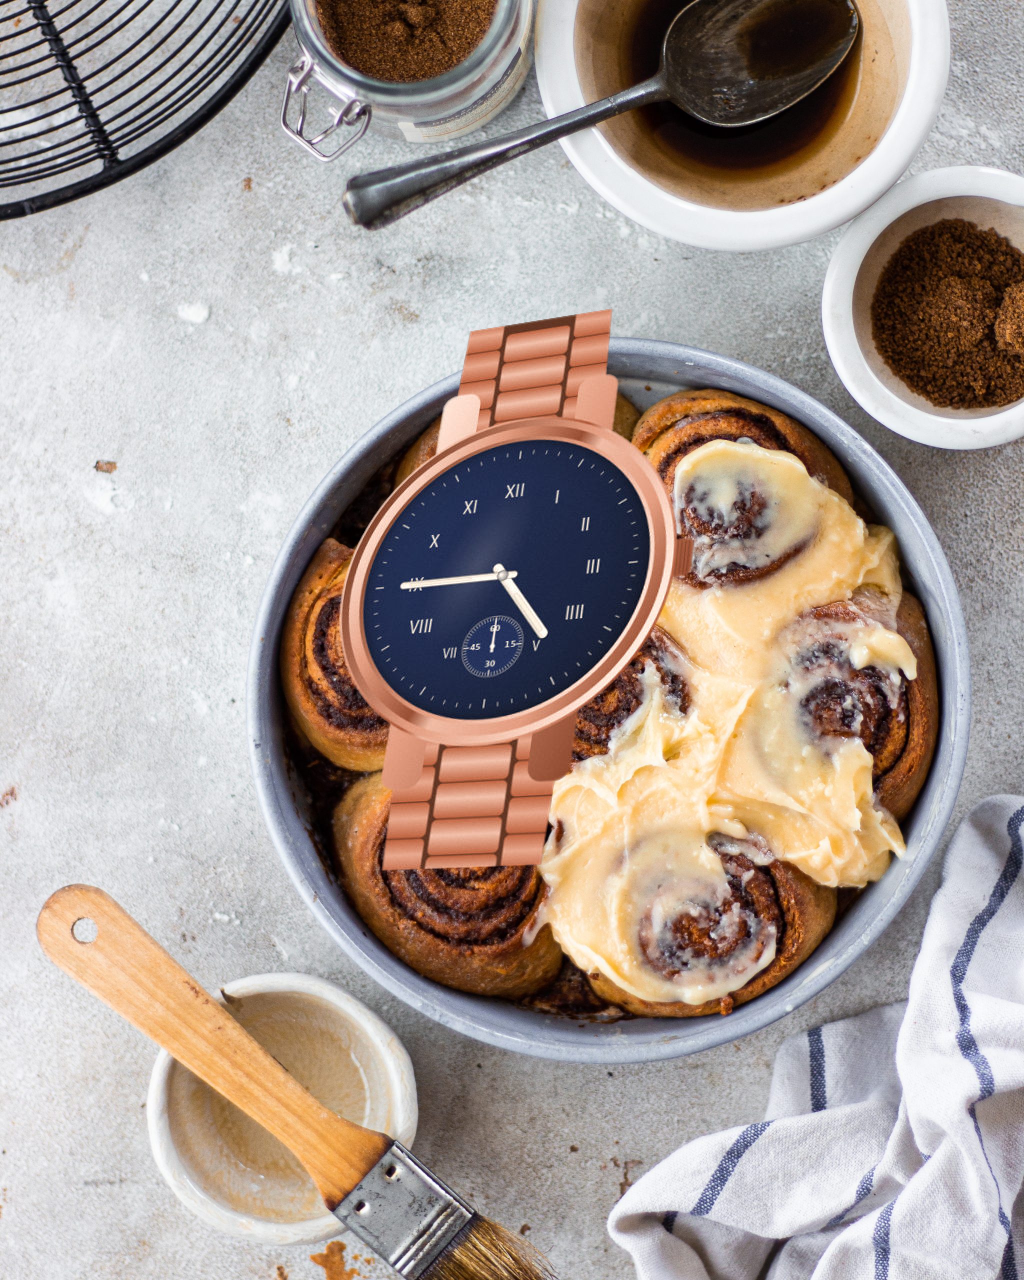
h=4 m=45
